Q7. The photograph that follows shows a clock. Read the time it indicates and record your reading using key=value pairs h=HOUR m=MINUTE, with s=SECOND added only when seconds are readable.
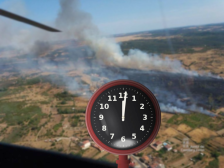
h=12 m=1
